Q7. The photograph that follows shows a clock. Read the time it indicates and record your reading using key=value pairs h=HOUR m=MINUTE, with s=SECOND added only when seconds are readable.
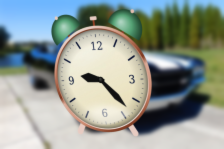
h=9 m=23
